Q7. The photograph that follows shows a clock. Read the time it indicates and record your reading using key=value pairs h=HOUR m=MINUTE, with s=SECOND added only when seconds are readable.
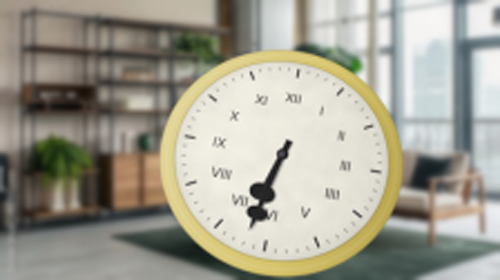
h=6 m=32
